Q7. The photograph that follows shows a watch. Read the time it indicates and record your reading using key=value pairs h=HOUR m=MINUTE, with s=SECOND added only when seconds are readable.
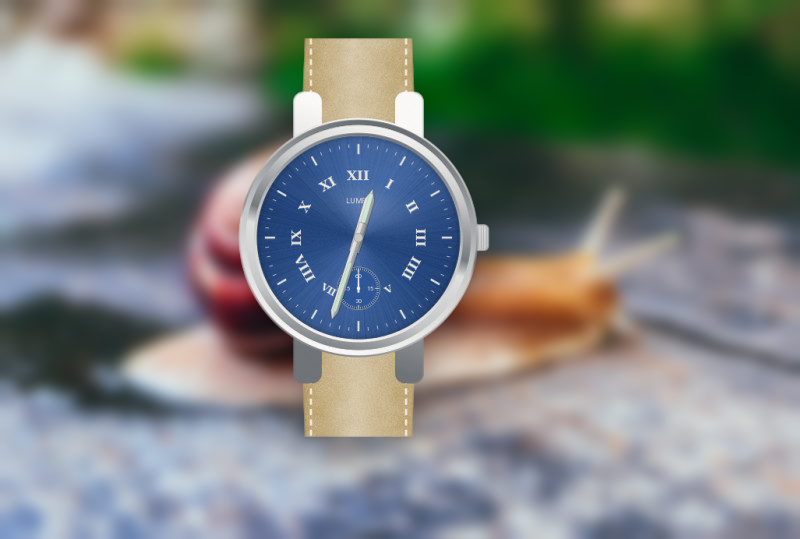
h=12 m=33
